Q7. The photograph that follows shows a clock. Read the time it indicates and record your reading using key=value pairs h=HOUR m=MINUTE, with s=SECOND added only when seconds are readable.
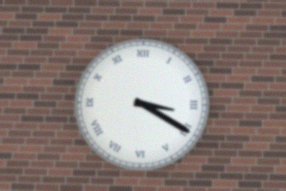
h=3 m=20
